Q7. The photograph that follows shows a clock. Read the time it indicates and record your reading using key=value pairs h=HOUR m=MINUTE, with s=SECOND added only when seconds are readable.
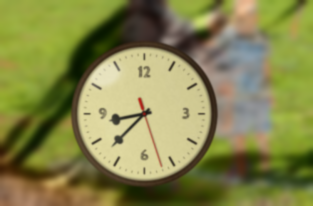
h=8 m=37 s=27
